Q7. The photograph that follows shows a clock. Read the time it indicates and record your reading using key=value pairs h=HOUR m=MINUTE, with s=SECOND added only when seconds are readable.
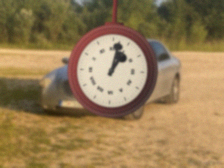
h=1 m=2
